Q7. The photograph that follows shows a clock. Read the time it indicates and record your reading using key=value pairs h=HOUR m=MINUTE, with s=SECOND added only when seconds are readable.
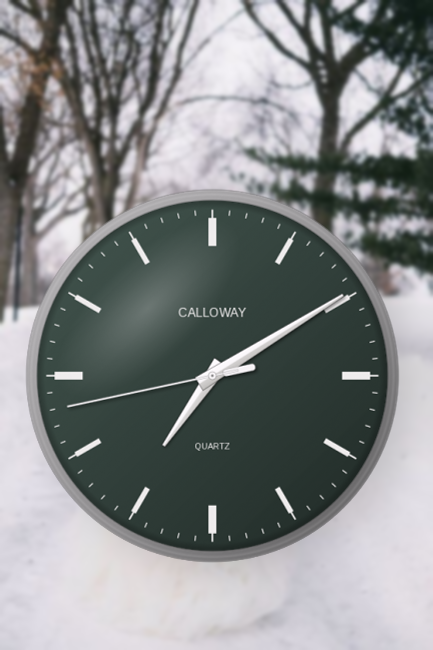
h=7 m=9 s=43
